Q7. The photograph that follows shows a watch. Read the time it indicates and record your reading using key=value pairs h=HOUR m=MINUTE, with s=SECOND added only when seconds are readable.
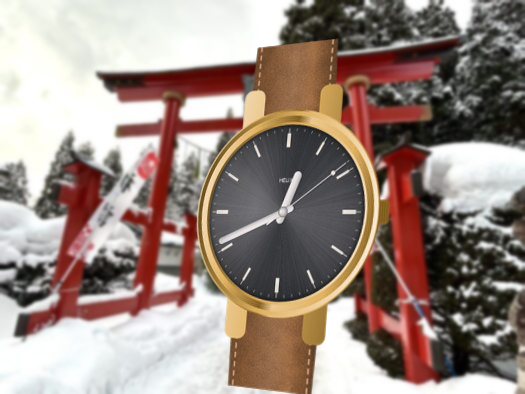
h=12 m=41 s=9
